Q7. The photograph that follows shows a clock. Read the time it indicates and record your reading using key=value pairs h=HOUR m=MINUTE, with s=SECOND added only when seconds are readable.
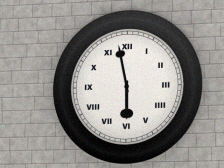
h=5 m=58
